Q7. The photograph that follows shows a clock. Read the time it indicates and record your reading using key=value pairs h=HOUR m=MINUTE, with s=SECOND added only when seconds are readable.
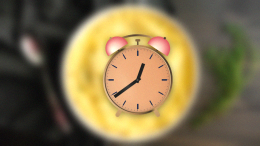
h=12 m=39
